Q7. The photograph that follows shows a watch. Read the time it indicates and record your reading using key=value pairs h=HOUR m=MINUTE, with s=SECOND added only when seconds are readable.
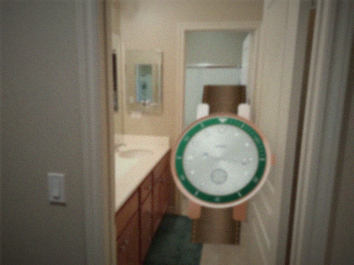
h=9 m=16
